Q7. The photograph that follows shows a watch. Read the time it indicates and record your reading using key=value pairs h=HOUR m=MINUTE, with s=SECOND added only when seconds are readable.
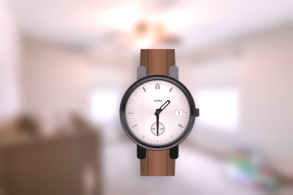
h=1 m=30
